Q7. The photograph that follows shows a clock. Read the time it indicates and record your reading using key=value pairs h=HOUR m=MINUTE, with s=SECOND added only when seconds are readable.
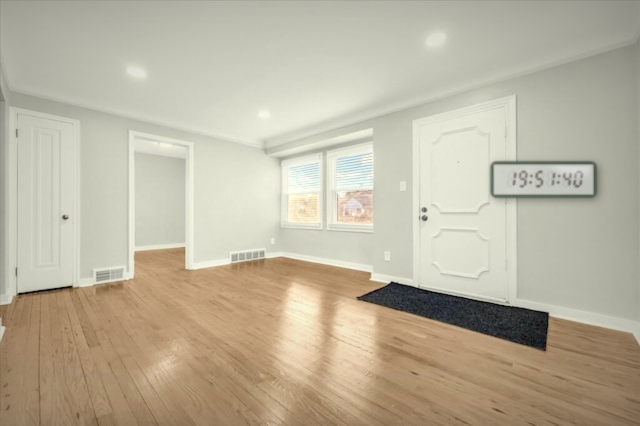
h=19 m=51 s=40
